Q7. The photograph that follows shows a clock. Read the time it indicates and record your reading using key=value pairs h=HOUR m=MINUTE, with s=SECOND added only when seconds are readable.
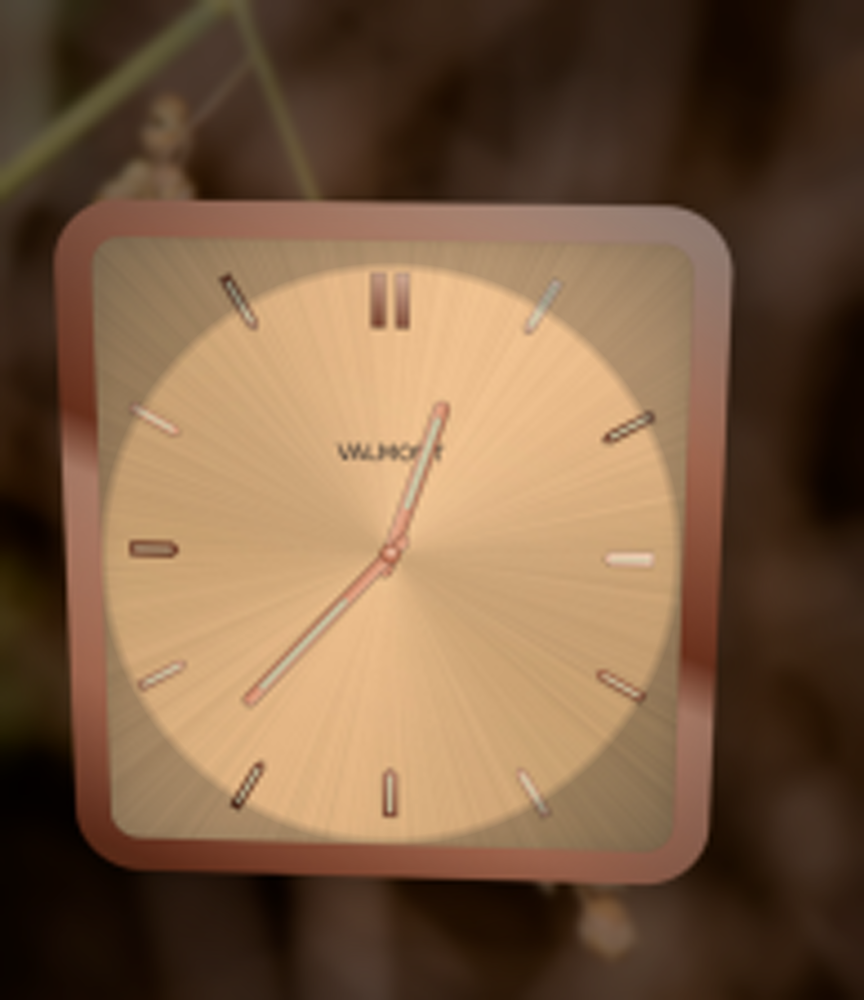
h=12 m=37
